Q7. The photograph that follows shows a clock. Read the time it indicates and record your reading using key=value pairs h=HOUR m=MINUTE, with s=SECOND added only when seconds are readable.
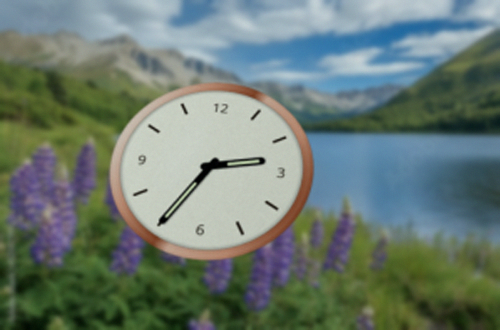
h=2 m=35
